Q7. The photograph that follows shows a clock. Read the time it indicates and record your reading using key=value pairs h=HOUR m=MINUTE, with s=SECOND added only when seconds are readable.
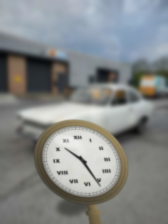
h=10 m=26
